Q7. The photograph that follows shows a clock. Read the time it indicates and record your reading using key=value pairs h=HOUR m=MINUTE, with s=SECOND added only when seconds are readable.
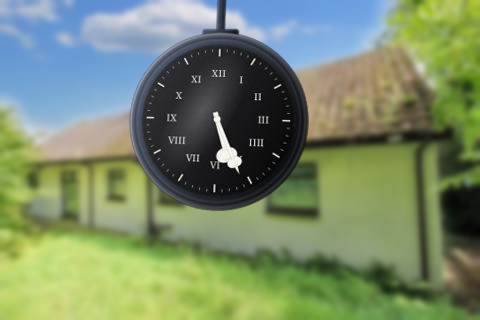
h=5 m=26
